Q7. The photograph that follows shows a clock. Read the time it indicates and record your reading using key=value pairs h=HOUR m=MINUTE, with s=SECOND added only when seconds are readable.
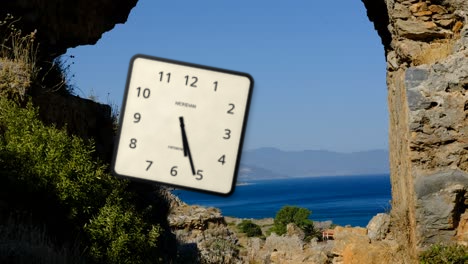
h=5 m=26
